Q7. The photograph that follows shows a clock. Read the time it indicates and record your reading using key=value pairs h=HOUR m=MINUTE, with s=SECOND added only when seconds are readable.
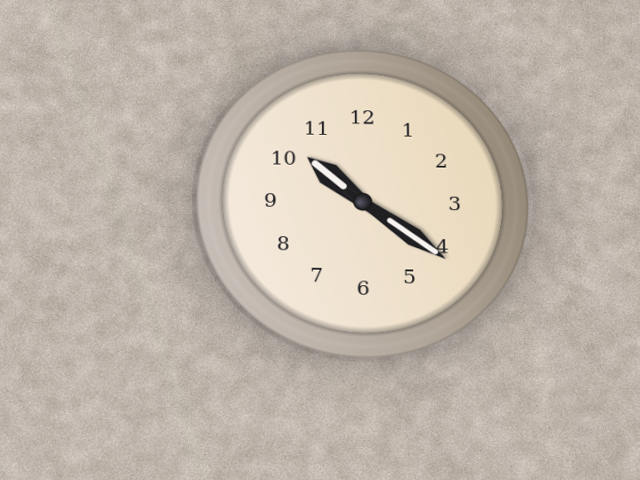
h=10 m=21
